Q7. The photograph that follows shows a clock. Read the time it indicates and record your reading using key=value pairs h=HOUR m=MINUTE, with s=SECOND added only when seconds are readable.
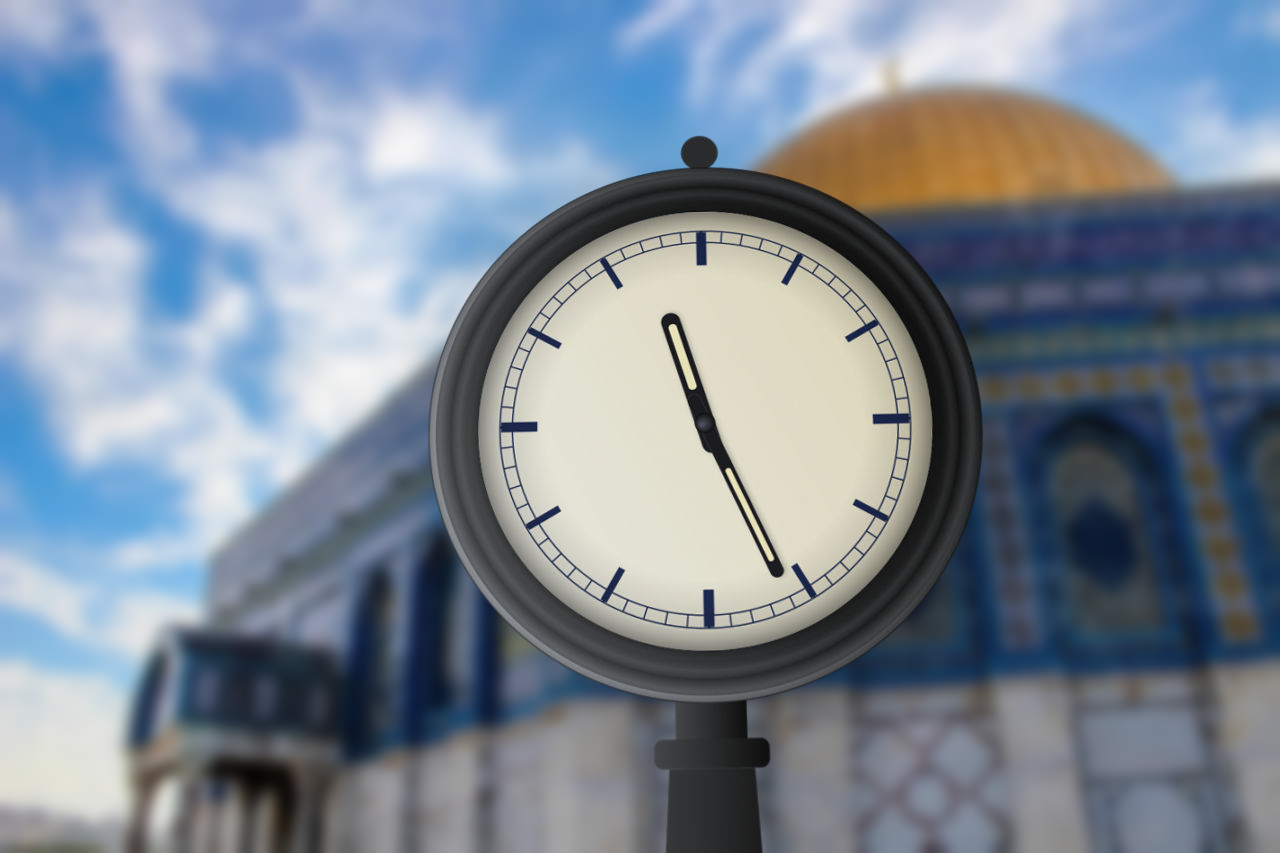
h=11 m=26
